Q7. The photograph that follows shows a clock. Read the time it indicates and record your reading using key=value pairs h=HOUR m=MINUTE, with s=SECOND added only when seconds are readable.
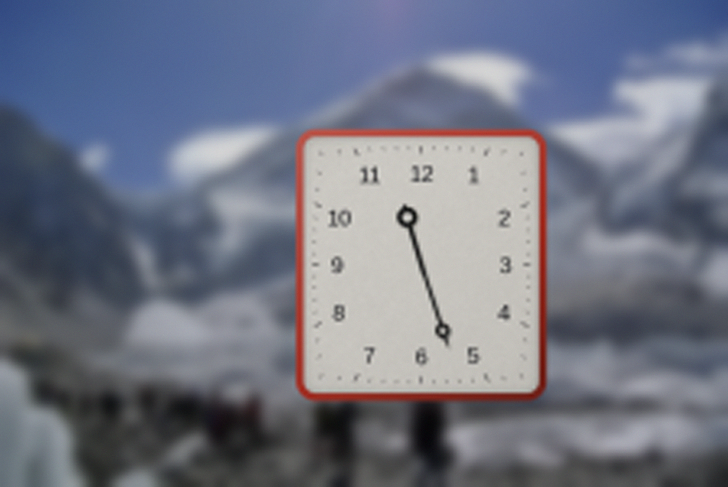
h=11 m=27
